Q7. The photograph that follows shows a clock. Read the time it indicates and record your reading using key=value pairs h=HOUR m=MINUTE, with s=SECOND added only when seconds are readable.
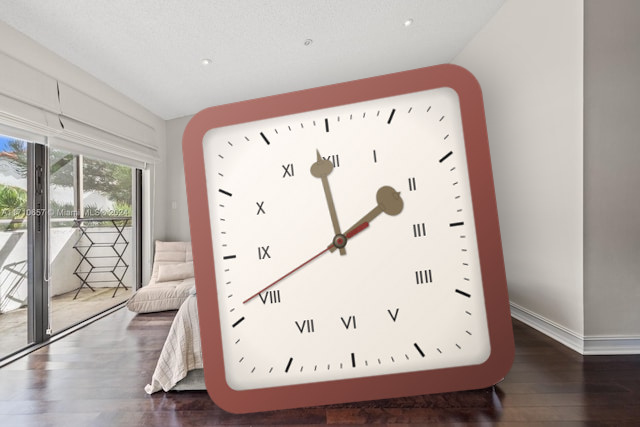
h=1 m=58 s=41
